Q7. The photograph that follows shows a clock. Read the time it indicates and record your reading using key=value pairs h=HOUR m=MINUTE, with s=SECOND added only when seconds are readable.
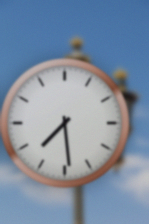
h=7 m=29
